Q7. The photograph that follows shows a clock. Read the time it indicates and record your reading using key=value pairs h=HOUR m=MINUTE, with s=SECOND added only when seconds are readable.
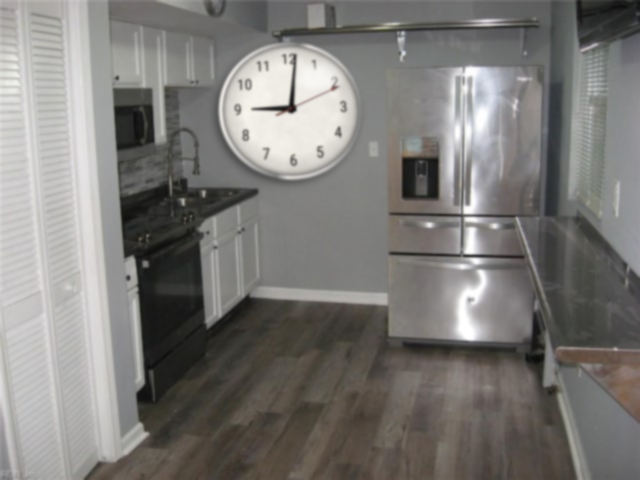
h=9 m=1 s=11
